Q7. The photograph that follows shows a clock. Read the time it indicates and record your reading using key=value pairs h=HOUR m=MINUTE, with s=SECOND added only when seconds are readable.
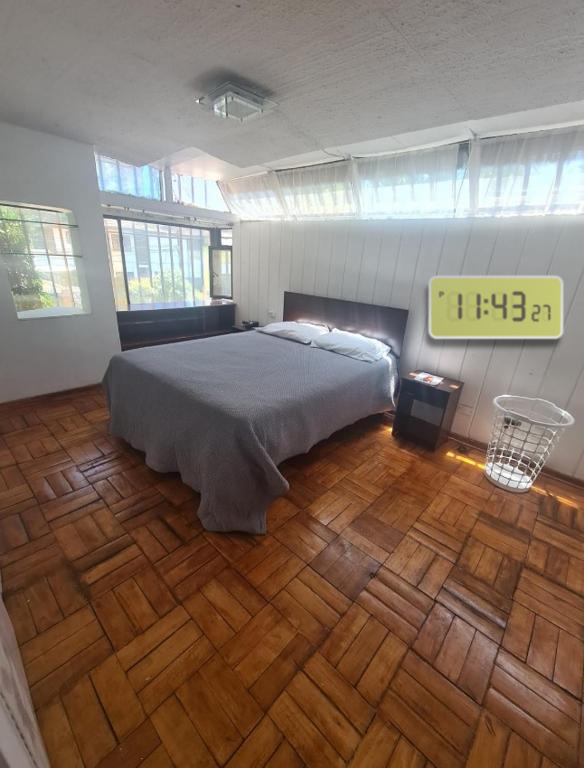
h=11 m=43 s=27
